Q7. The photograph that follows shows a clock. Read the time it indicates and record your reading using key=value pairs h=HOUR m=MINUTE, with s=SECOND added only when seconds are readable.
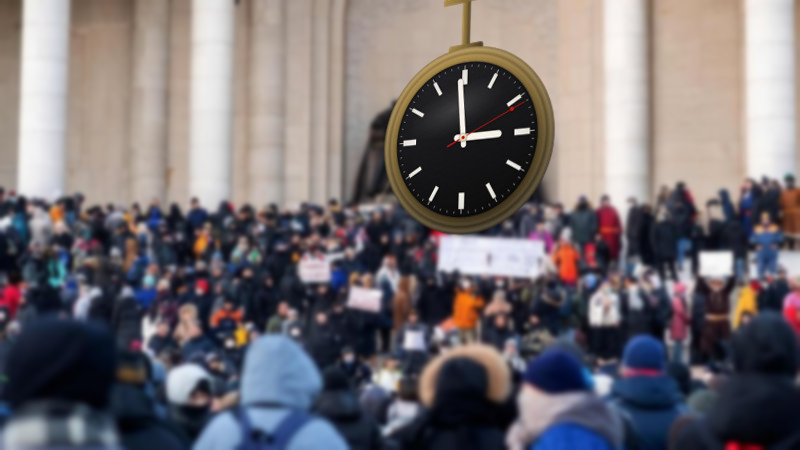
h=2 m=59 s=11
